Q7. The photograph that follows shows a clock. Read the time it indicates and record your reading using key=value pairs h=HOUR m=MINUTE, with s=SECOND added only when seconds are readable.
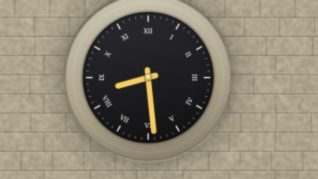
h=8 m=29
